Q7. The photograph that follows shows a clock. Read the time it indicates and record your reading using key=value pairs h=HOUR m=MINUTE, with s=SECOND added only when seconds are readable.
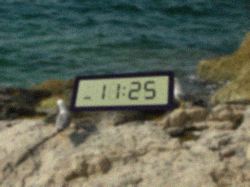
h=11 m=25
